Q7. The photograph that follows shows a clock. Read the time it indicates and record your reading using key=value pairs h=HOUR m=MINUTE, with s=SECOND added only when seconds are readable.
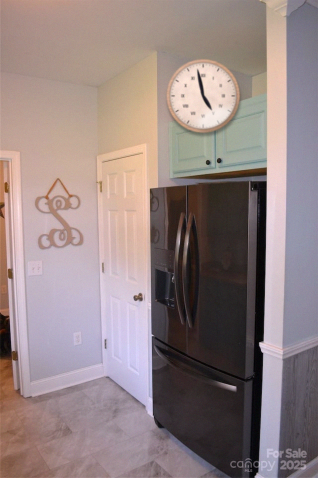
h=4 m=58
